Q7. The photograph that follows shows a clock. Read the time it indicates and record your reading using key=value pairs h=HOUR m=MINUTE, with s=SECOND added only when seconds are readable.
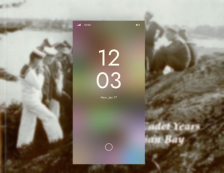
h=12 m=3
